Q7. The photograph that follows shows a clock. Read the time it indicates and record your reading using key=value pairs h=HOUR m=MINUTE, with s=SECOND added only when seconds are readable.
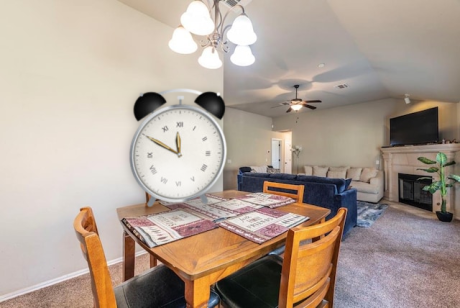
h=11 m=50
